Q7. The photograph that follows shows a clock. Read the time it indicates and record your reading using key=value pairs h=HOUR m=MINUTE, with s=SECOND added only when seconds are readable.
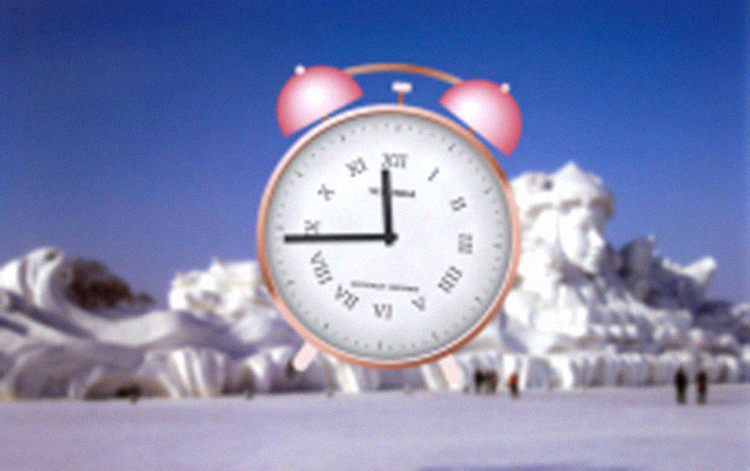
h=11 m=44
